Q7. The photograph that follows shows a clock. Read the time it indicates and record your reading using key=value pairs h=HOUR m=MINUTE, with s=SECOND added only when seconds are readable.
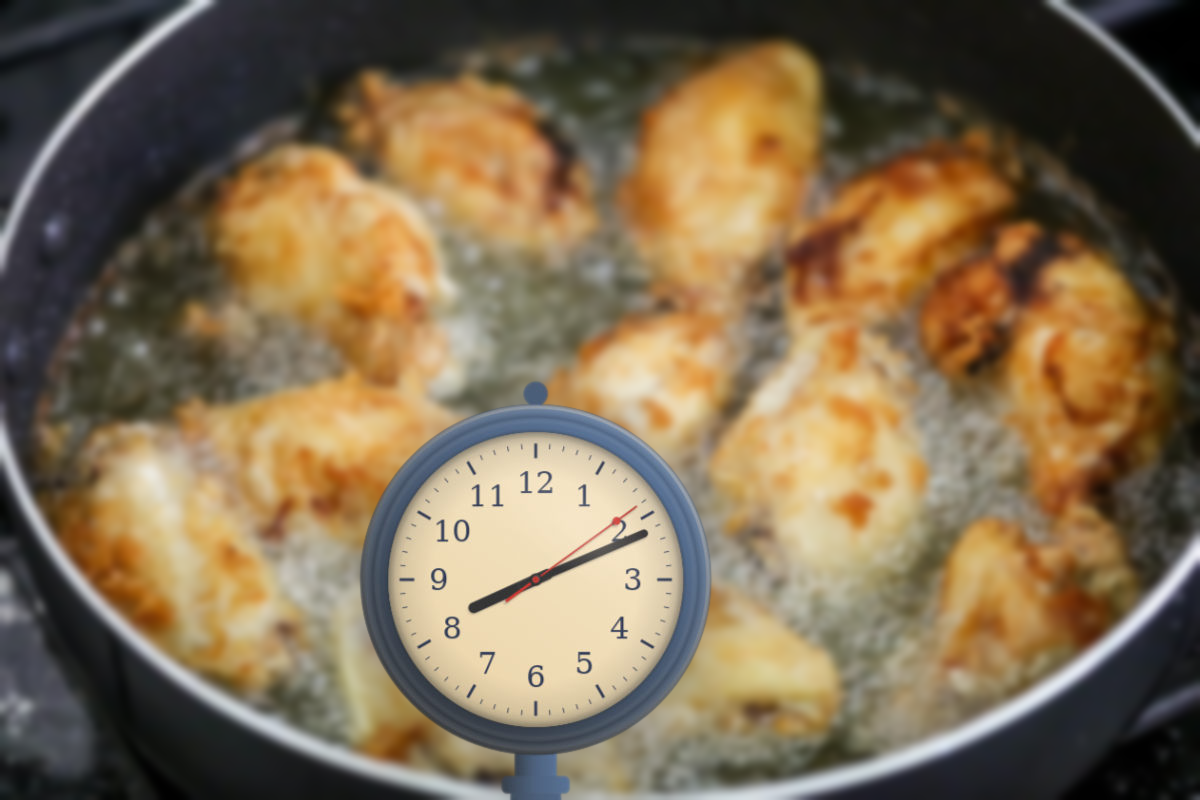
h=8 m=11 s=9
